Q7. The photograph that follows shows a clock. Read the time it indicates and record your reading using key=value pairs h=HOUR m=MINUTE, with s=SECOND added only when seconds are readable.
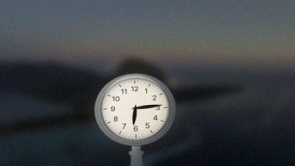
h=6 m=14
